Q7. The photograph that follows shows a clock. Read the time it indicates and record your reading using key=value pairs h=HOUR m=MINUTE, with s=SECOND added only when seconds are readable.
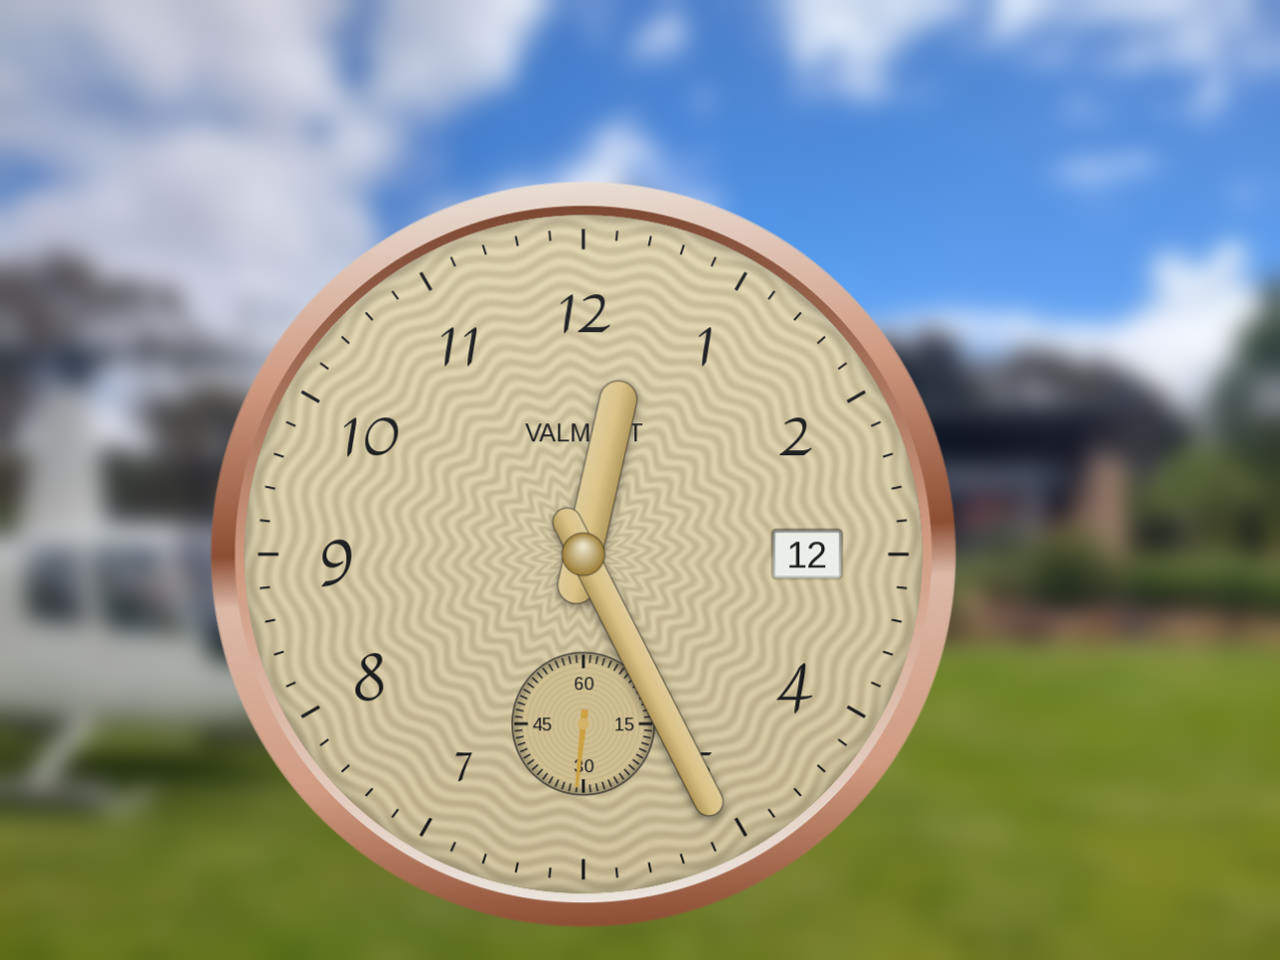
h=12 m=25 s=31
